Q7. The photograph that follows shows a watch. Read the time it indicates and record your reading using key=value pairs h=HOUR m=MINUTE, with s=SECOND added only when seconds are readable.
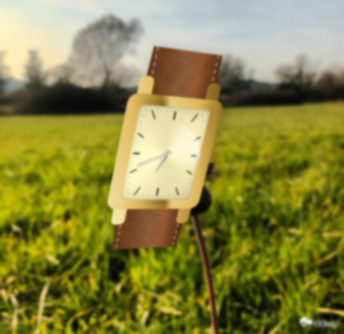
h=6 m=41
